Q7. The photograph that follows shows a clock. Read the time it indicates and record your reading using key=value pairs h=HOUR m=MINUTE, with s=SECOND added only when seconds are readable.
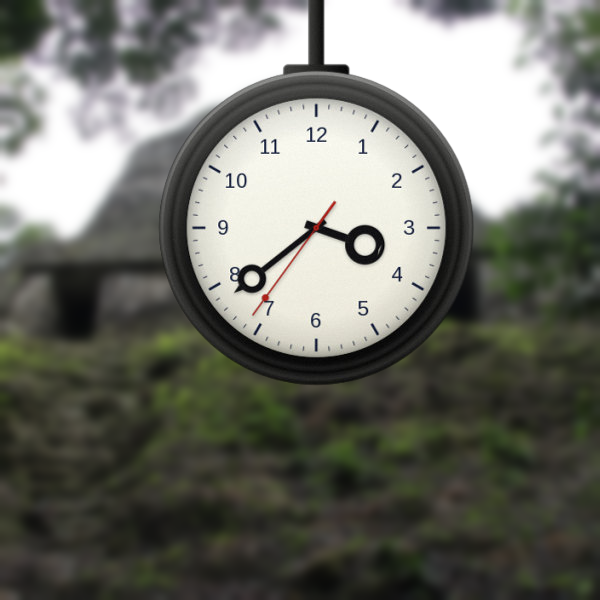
h=3 m=38 s=36
